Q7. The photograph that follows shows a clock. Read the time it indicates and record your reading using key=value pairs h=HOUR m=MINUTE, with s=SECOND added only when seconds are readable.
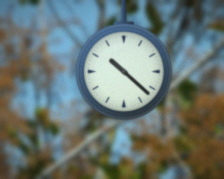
h=10 m=22
